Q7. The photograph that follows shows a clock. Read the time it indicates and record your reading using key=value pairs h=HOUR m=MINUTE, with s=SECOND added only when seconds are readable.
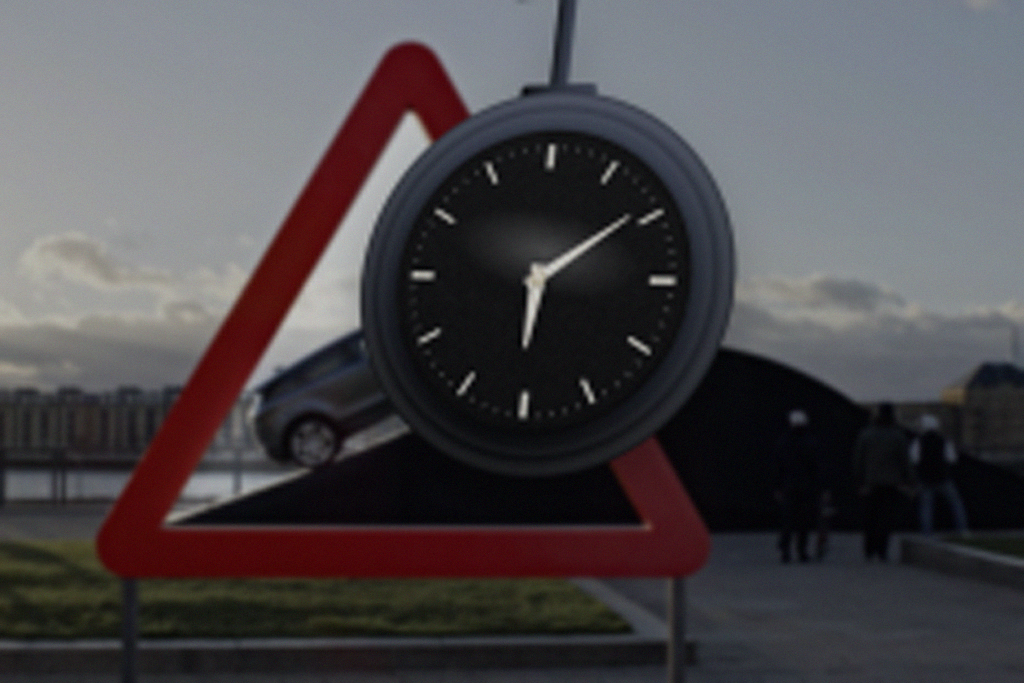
h=6 m=9
